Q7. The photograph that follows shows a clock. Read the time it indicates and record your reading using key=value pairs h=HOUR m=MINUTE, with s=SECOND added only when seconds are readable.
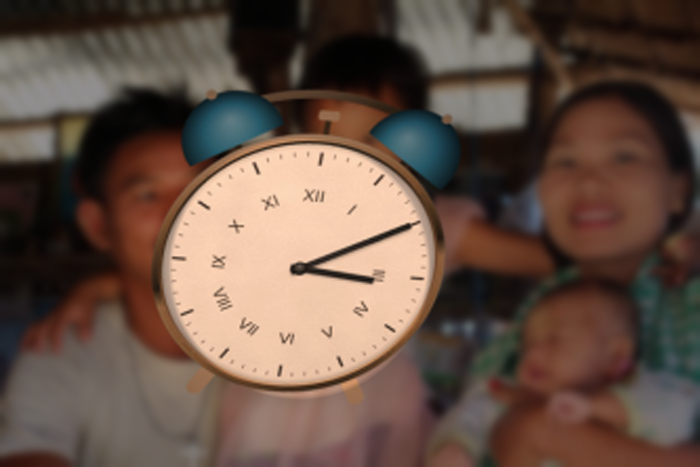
h=3 m=10
